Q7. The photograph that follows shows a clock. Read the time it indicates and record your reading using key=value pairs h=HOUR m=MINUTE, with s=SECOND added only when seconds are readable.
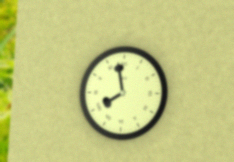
h=7 m=58
